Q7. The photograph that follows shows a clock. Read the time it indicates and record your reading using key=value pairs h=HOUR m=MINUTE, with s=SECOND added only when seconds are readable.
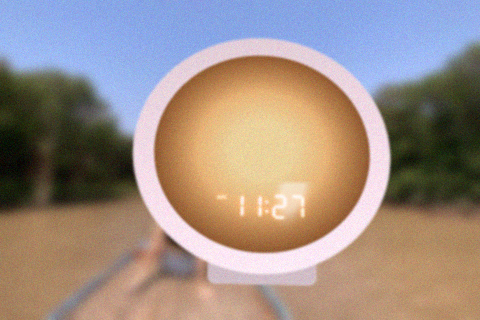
h=11 m=27
